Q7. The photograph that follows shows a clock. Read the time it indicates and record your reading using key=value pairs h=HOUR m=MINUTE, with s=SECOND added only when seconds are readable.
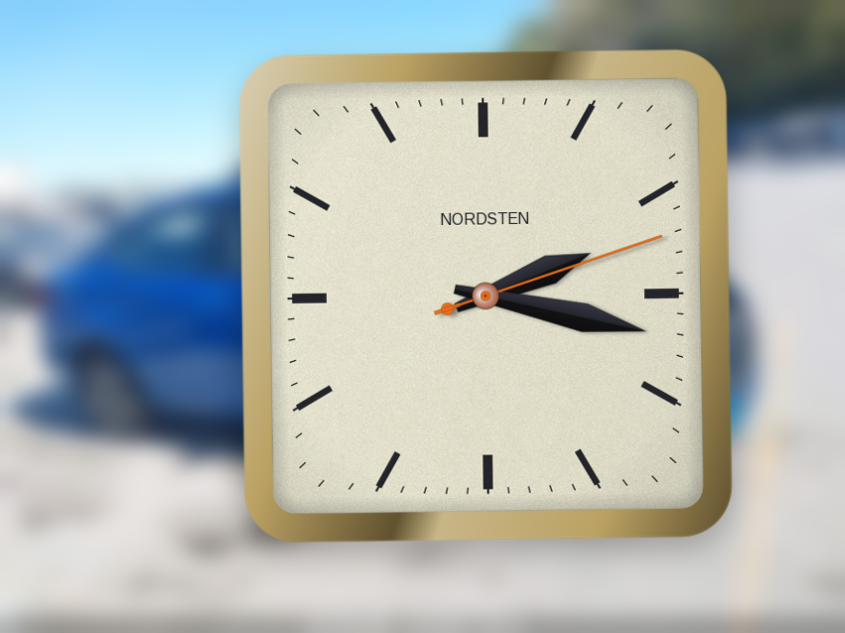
h=2 m=17 s=12
